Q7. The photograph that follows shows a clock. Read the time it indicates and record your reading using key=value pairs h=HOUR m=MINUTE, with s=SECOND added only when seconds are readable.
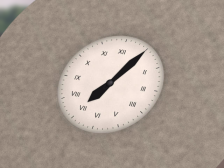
h=7 m=5
